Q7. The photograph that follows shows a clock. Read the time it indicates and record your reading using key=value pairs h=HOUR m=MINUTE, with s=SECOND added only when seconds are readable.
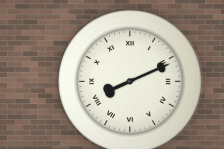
h=8 m=11
